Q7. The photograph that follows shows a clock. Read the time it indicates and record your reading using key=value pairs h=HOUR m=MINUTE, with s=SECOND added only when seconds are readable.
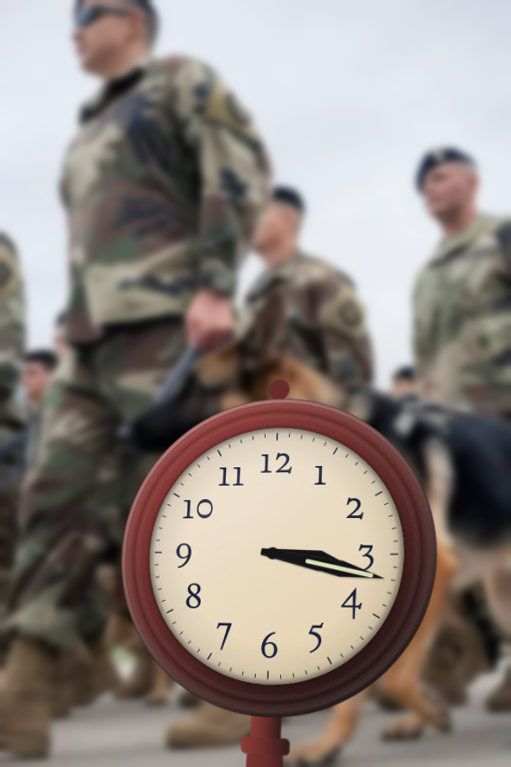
h=3 m=17
